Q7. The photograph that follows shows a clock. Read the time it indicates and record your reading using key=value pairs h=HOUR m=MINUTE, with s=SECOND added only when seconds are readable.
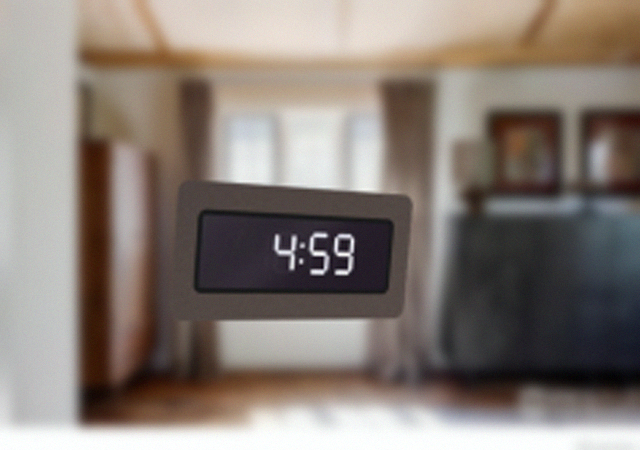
h=4 m=59
